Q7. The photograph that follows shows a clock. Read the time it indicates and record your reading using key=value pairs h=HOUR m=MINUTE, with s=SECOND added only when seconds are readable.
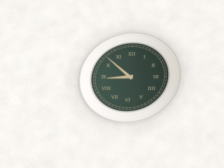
h=8 m=52
